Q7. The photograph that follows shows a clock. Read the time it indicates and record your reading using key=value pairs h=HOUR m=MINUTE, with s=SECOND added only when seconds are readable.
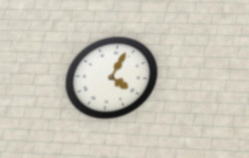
h=4 m=3
